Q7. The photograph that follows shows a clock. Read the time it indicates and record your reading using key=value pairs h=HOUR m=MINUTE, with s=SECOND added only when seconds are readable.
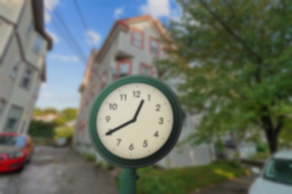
h=12 m=40
